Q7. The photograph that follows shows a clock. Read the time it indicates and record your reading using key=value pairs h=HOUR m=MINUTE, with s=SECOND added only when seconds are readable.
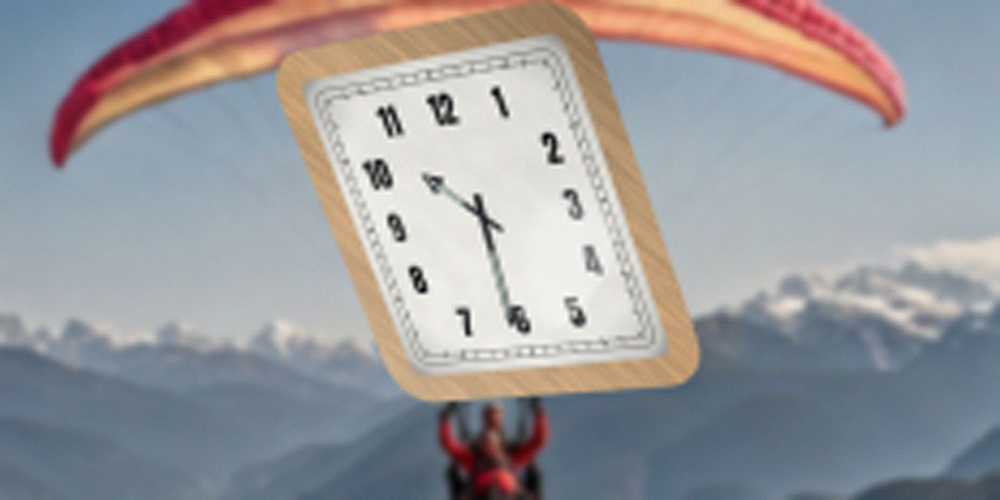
h=10 m=31
